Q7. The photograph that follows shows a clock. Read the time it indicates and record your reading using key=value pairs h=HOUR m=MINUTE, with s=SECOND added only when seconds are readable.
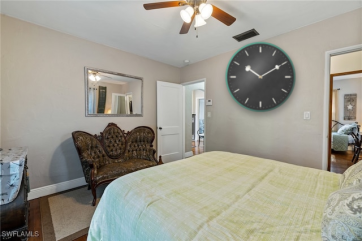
h=10 m=10
